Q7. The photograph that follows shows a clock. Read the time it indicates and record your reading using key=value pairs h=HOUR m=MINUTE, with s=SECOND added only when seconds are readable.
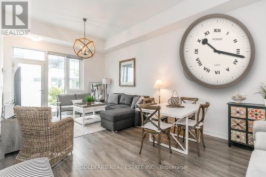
h=10 m=17
